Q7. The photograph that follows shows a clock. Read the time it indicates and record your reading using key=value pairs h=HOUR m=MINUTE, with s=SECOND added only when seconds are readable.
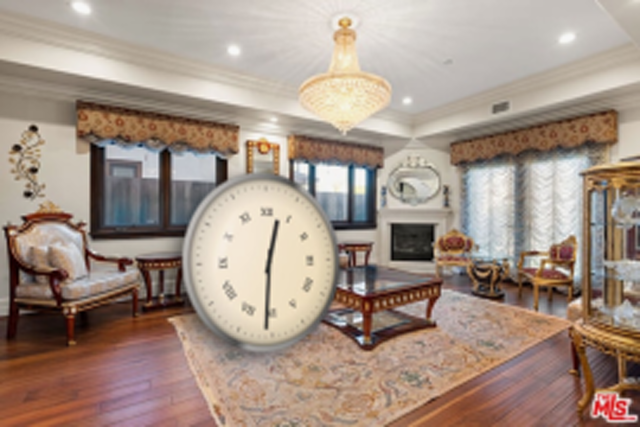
h=12 m=31
